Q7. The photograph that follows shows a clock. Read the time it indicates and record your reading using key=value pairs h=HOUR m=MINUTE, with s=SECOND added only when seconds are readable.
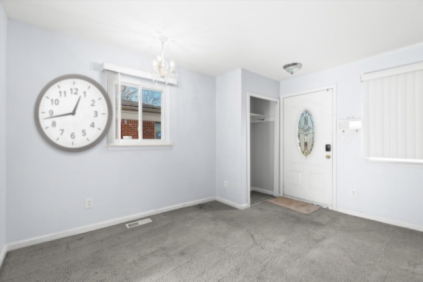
h=12 m=43
